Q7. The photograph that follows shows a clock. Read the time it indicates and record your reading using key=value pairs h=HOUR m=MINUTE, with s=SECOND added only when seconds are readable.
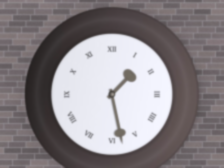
h=1 m=28
